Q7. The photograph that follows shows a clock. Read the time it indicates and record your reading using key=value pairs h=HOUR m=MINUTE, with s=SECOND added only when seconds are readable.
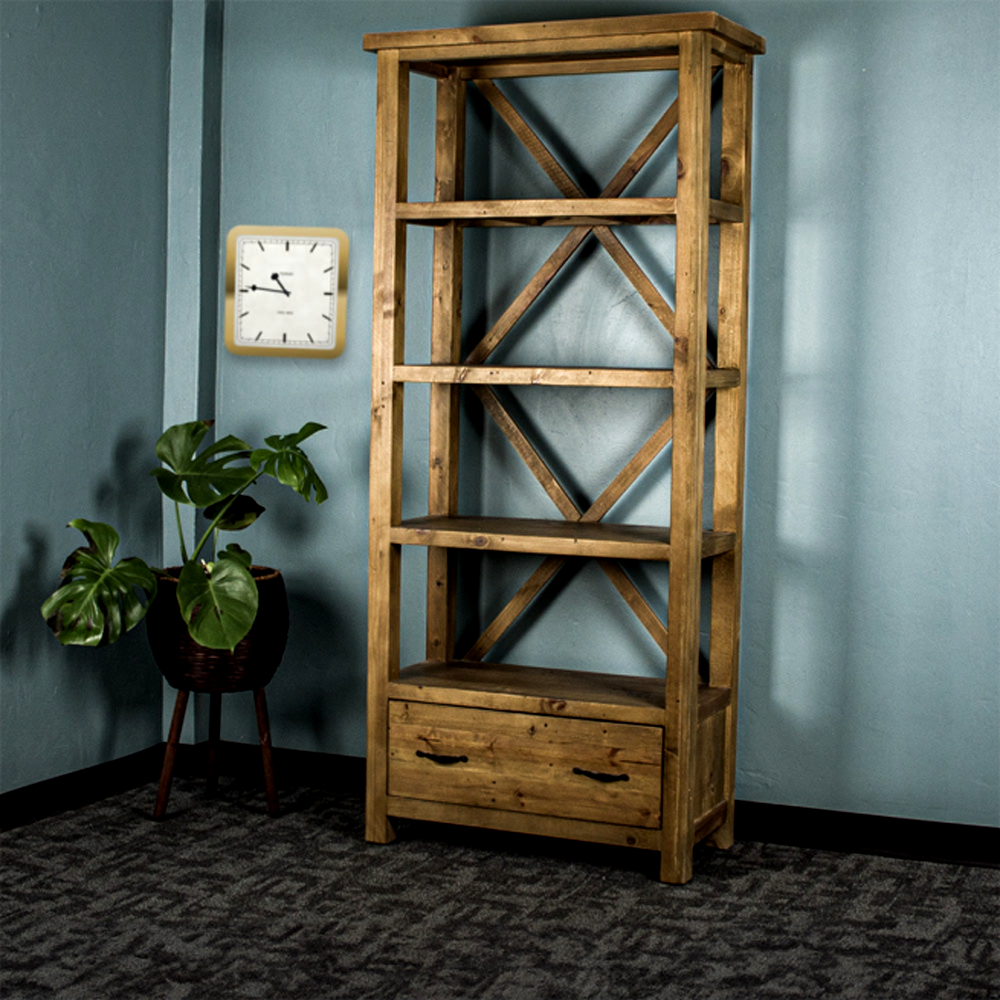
h=10 m=46
